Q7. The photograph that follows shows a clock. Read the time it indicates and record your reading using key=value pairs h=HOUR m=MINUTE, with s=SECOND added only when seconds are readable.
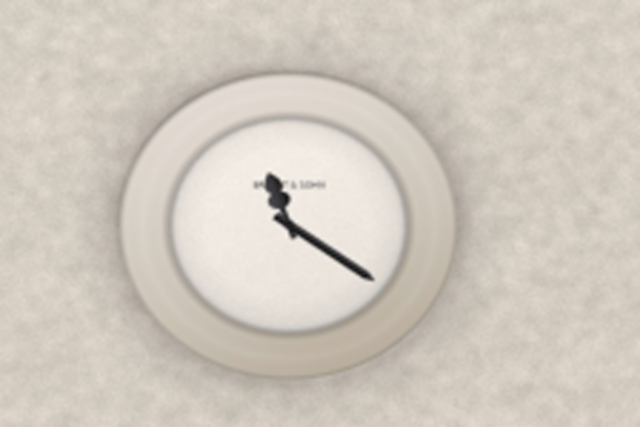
h=11 m=21
